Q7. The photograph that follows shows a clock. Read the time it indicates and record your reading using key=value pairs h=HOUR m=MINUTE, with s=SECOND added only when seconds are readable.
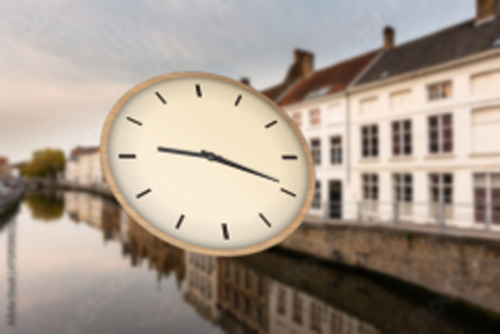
h=9 m=19
